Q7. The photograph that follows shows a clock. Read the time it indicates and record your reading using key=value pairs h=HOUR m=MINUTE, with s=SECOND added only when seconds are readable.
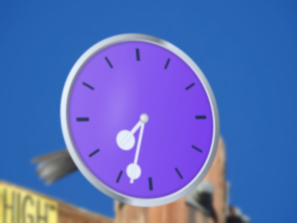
h=7 m=33
